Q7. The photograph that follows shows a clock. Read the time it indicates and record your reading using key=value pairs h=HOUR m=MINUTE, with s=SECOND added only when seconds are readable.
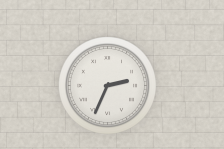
h=2 m=34
